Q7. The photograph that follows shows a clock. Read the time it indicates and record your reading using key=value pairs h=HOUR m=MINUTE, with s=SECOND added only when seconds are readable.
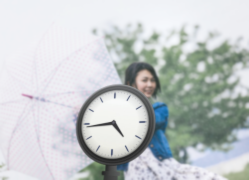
h=4 m=44
